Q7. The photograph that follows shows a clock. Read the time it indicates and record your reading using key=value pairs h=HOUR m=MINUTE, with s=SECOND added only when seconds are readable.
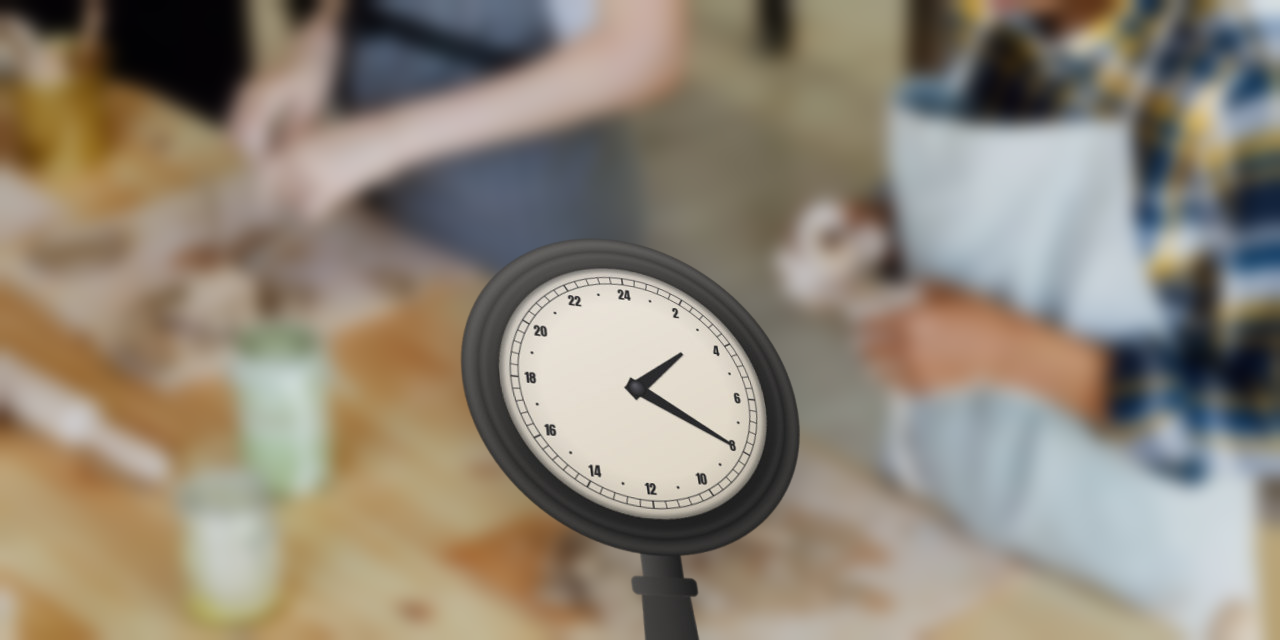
h=3 m=20
